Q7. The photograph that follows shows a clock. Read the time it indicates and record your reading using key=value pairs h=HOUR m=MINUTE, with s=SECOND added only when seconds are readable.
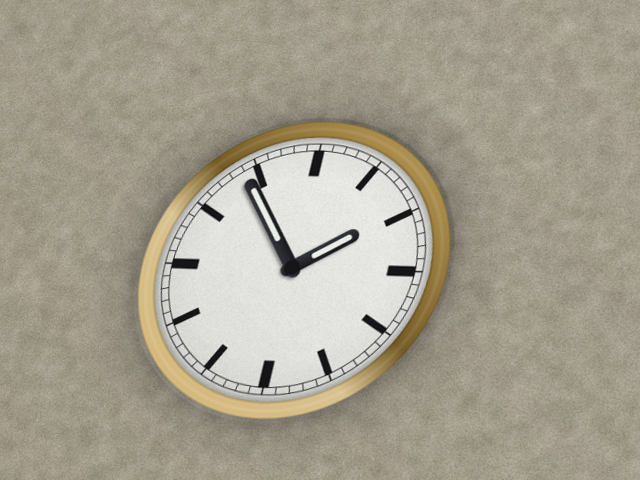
h=1 m=54
